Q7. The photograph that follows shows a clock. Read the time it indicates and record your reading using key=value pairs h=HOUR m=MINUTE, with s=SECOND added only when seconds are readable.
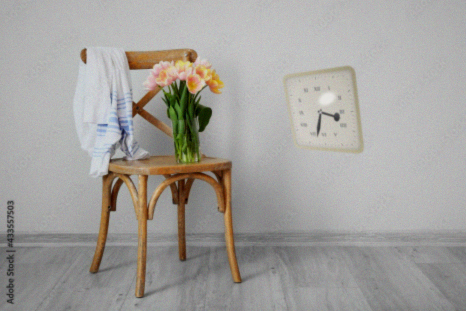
h=3 m=33
